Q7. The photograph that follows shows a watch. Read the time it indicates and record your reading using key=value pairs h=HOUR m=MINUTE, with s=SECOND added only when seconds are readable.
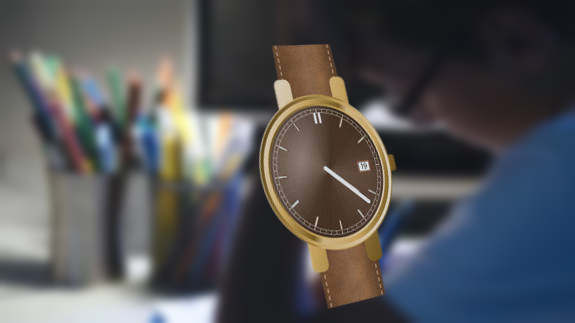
h=4 m=22
